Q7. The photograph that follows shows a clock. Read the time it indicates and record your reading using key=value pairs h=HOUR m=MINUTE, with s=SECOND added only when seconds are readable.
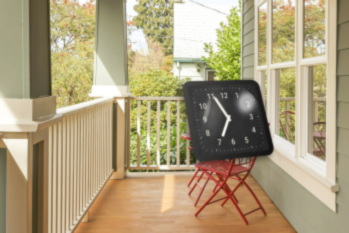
h=6 m=56
